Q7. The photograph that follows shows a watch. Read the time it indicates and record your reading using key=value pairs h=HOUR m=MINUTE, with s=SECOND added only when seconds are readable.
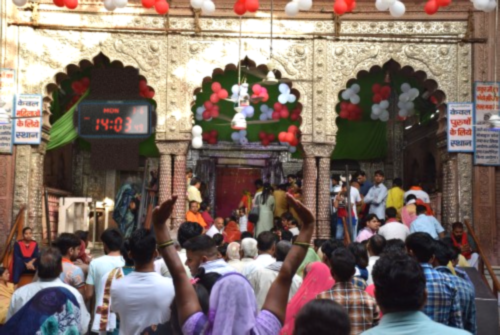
h=14 m=3
